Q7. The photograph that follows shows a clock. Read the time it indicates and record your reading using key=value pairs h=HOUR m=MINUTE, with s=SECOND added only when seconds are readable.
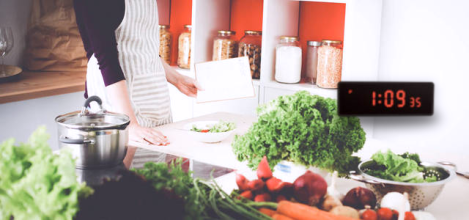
h=1 m=9 s=35
